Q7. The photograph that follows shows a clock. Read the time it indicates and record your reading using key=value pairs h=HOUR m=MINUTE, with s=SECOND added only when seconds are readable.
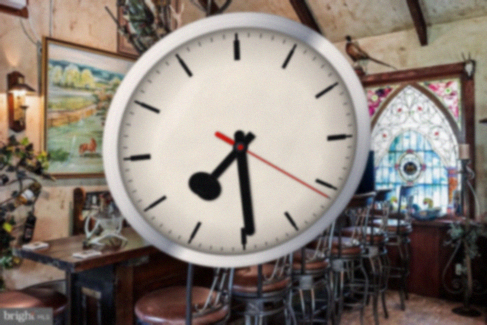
h=7 m=29 s=21
